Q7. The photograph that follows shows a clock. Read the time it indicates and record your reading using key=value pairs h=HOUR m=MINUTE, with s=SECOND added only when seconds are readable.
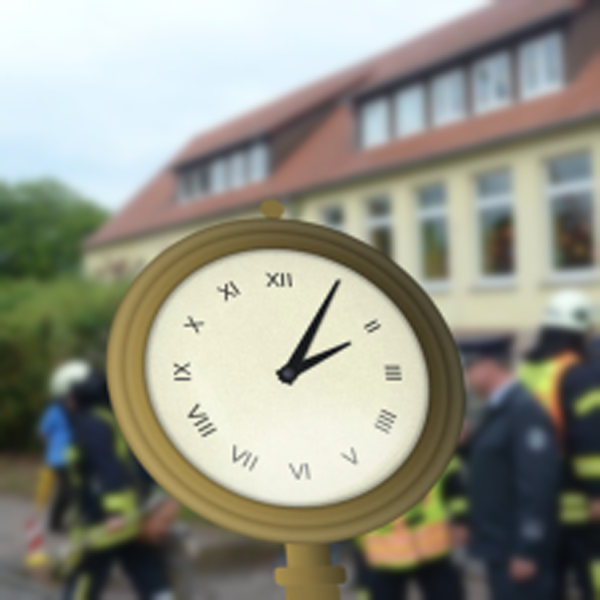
h=2 m=5
